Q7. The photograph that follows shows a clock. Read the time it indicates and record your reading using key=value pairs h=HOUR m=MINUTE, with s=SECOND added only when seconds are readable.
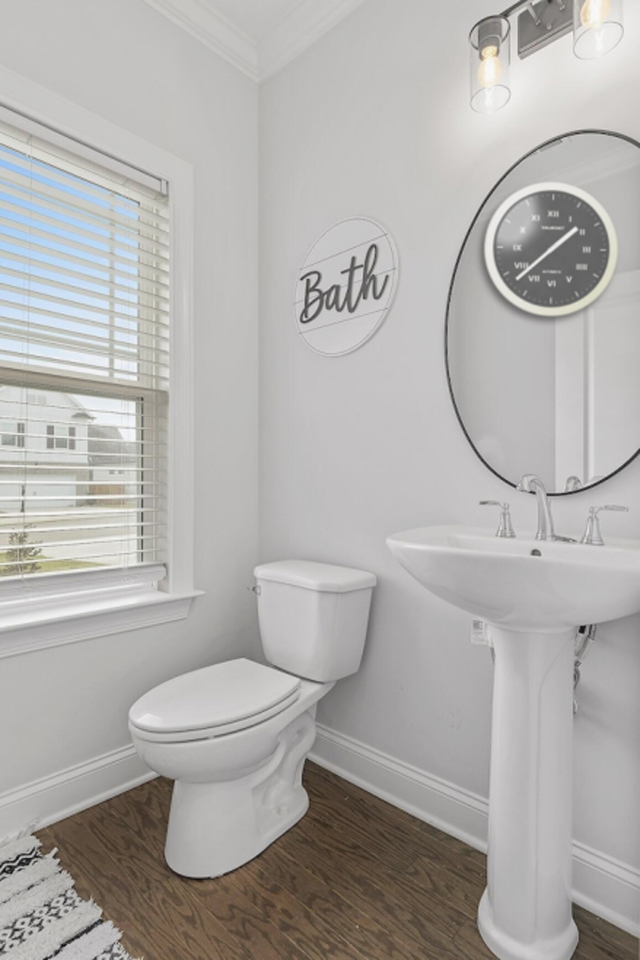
h=1 m=38
